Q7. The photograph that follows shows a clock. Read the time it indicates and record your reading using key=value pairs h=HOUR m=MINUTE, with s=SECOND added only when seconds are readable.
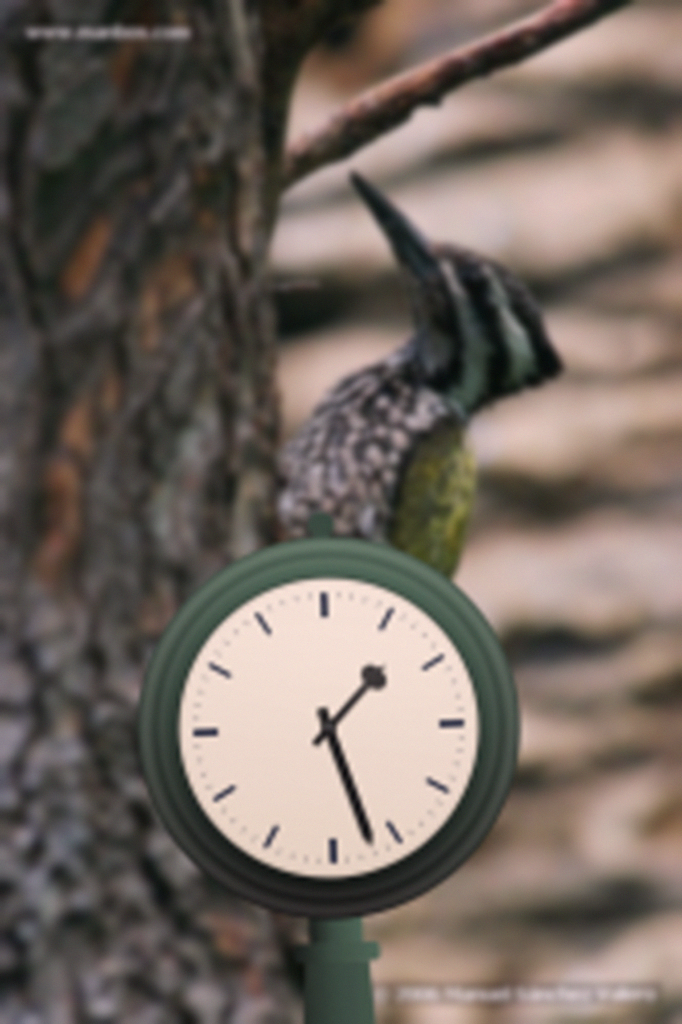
h=1 m=27
